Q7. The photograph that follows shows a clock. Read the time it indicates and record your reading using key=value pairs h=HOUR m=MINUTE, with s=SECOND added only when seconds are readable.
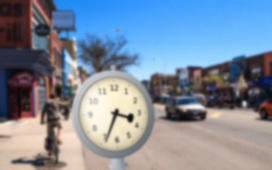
h=3 m=34
